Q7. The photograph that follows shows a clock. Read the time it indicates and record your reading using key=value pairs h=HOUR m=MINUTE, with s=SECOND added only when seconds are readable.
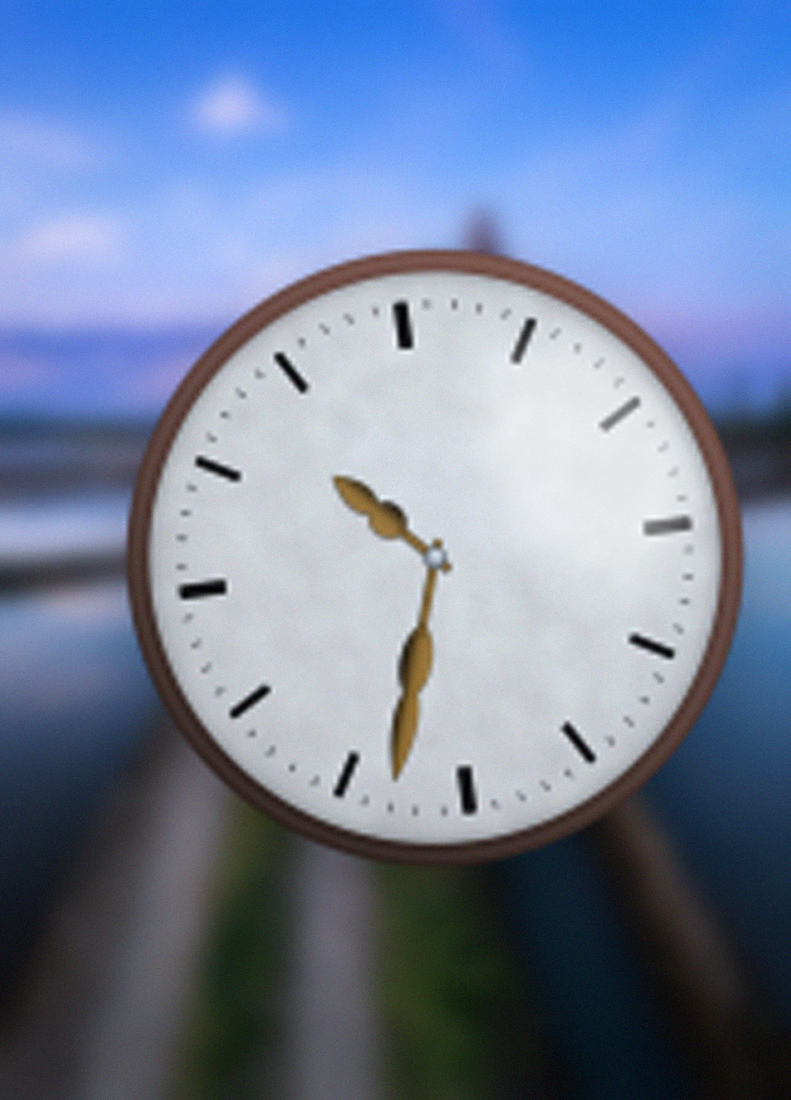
h=10 m=33
